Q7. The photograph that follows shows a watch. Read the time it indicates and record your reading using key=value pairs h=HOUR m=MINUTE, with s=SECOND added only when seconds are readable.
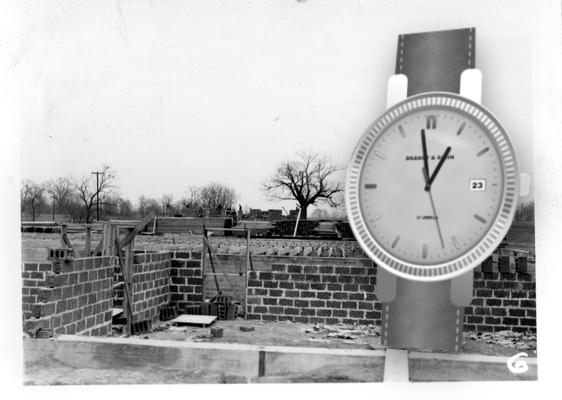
h=12 m=58 s=27
